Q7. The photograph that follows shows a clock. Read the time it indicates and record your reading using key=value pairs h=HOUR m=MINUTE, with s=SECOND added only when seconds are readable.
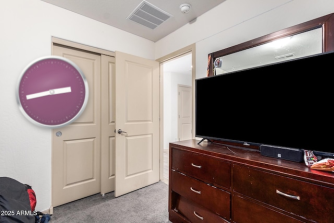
h=2 m=43
